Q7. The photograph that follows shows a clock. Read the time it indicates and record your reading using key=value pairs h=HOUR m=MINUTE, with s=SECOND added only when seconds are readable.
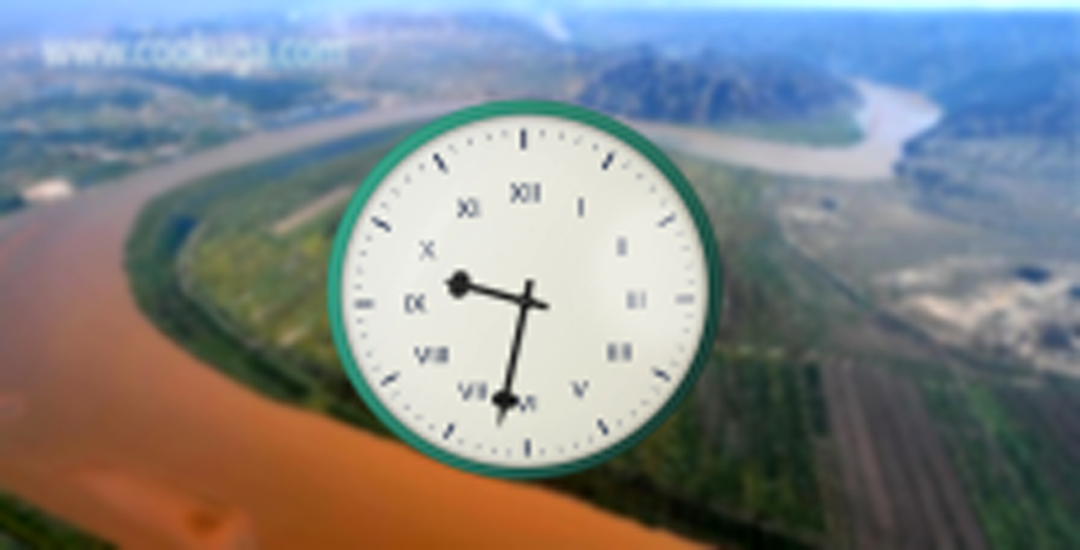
h=9 m=32
